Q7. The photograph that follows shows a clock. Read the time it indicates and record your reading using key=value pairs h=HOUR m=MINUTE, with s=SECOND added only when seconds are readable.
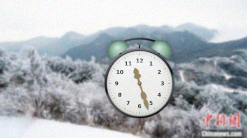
h=11 m=27
